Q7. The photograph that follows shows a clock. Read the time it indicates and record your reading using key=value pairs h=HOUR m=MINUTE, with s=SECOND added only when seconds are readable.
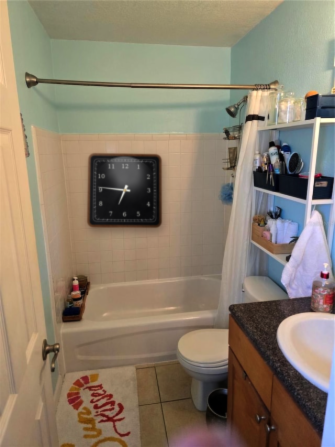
h=6 m=46
